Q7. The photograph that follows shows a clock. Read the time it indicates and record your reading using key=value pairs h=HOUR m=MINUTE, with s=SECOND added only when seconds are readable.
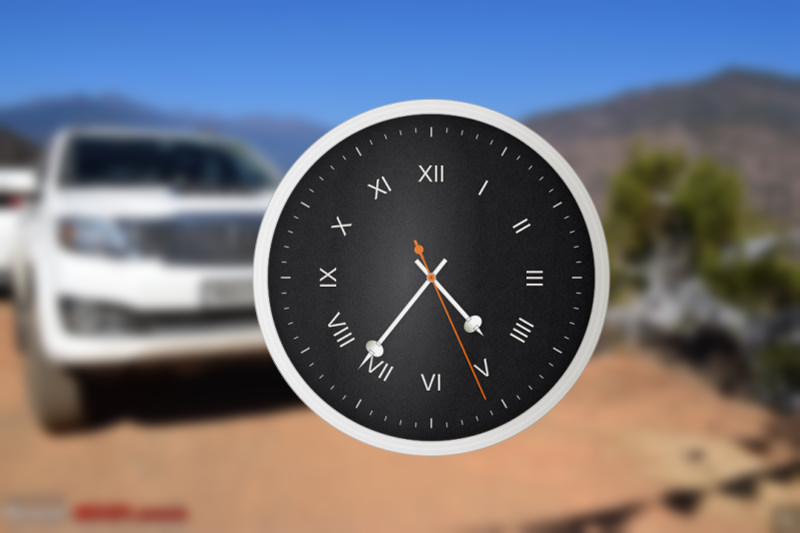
h=4 m=36 s=26
